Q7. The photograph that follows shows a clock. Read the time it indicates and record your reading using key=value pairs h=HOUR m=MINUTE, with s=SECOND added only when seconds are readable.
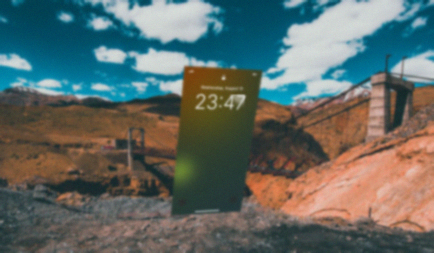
h=23 m=47
